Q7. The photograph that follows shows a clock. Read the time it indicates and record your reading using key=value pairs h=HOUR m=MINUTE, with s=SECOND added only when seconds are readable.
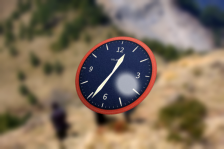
h=12 m=34
